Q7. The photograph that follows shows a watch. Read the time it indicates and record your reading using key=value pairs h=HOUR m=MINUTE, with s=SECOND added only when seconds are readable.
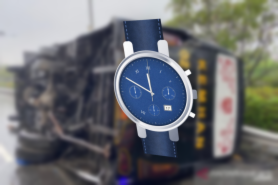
h=11 m=50
